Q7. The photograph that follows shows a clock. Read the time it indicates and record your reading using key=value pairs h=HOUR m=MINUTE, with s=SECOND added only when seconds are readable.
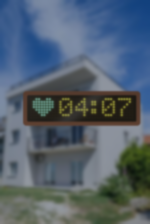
h=4 m=7
